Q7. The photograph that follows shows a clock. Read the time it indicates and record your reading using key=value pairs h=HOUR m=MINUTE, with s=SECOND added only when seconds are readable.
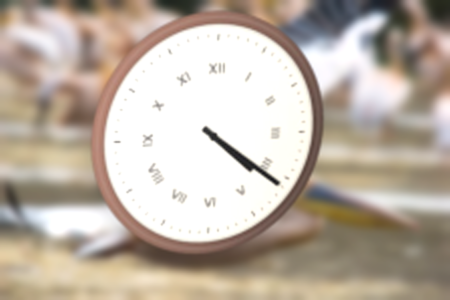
h=4 m=21
